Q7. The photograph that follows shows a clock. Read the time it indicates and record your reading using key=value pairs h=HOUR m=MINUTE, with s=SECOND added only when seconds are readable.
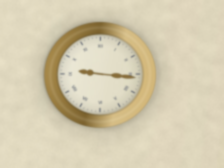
h=9 m=16
